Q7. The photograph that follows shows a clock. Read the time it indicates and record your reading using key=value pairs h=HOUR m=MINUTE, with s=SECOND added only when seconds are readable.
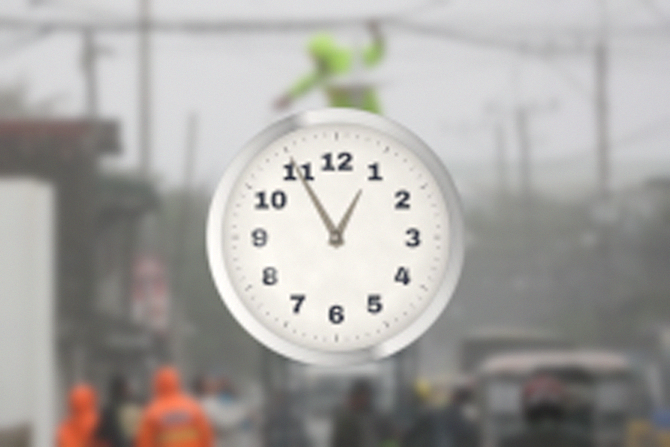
h=12 m=55
